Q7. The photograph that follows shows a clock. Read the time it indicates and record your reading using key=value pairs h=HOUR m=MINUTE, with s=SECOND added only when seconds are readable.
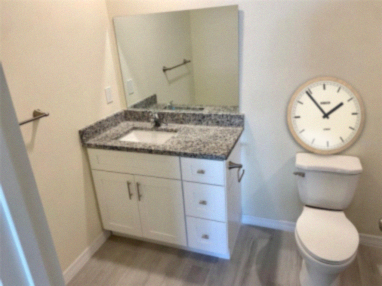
h=1 m=54
